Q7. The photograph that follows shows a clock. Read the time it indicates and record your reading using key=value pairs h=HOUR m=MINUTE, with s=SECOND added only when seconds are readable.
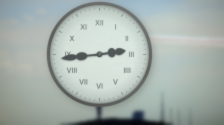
h=2 m=44
